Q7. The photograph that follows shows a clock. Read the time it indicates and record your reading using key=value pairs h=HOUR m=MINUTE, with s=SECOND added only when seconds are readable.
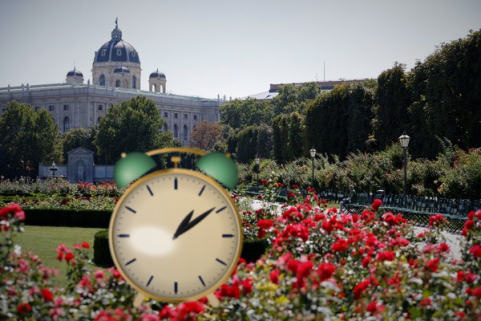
h=1 m=9
